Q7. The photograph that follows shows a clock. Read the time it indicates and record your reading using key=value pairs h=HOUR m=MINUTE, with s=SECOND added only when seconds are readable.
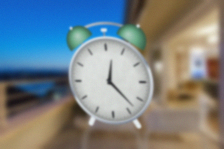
h=12 m=23
